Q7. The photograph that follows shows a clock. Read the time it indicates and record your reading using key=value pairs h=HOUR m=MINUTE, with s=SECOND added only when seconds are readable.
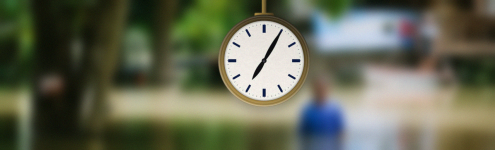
h=7 m=5
